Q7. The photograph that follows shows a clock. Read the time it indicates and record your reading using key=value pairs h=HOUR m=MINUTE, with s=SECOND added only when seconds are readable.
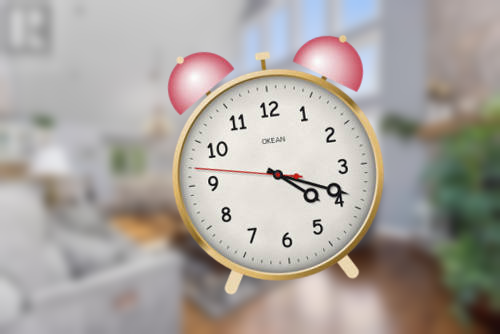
h=4 m=18 s=47
